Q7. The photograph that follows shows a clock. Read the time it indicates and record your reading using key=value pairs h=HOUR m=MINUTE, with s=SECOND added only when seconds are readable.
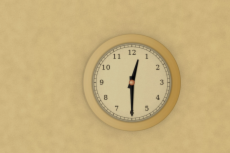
h=12 m=30
